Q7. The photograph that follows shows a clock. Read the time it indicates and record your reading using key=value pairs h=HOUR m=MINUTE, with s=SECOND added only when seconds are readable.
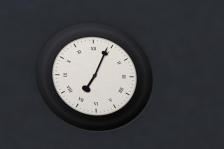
h=7 m=4
